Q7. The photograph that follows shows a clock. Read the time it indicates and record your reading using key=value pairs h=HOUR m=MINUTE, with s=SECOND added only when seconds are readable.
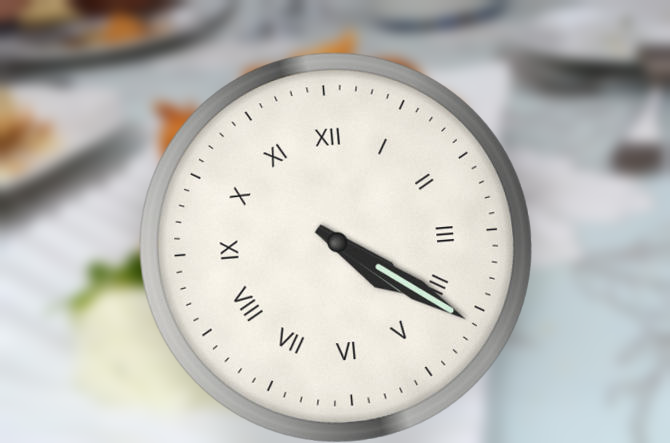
h=4 m=21
